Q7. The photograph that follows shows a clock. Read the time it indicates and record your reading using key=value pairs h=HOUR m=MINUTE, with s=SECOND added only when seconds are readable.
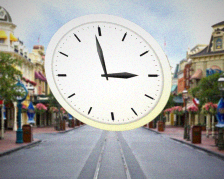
h=2 m=59
